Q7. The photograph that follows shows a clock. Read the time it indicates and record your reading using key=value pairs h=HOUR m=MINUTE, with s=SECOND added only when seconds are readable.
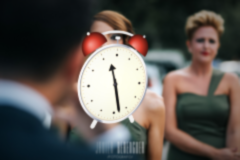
h=11 m=28
